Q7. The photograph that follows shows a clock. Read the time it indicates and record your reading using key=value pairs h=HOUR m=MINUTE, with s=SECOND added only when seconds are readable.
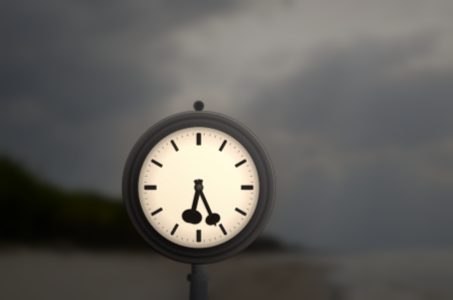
h=6 m=26
